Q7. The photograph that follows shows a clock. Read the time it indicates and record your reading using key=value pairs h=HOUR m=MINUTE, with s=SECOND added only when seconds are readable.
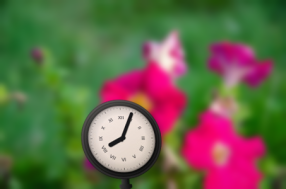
h=8 m=4
